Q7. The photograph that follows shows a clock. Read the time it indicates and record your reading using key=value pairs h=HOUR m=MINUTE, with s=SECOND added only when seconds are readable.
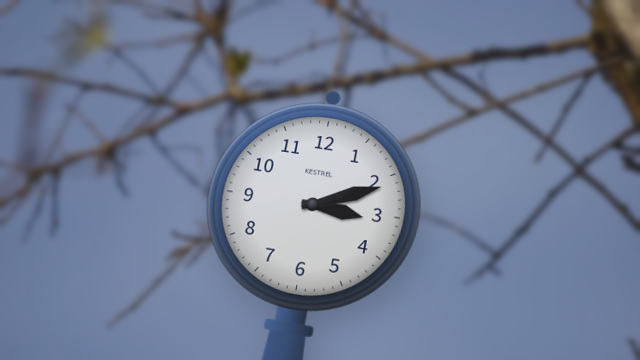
h=3 m=11
